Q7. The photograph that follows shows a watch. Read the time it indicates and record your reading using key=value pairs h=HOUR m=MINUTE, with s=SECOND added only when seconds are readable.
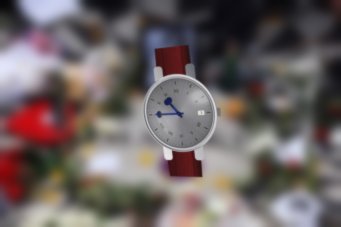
h=10 m=45
